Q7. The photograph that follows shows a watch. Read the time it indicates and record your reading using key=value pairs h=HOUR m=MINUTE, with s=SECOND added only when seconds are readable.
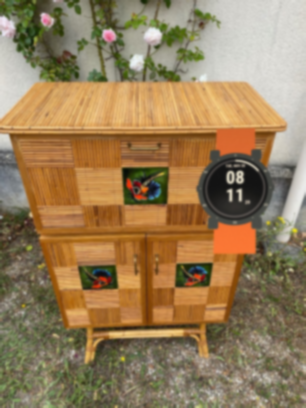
h=8 m=11
